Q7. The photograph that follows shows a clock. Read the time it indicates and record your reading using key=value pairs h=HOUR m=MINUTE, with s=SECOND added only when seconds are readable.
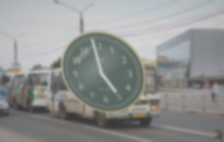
h=4 m=59
